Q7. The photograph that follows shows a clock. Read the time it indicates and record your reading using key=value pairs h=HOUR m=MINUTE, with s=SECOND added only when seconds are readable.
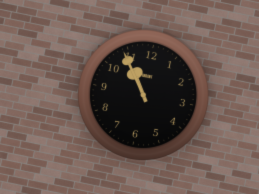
h=10 m=54
